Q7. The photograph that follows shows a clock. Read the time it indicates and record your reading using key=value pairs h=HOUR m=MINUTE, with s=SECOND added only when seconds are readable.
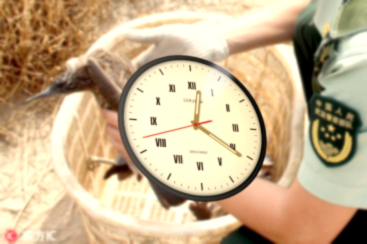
h=12 m=20 s=42
